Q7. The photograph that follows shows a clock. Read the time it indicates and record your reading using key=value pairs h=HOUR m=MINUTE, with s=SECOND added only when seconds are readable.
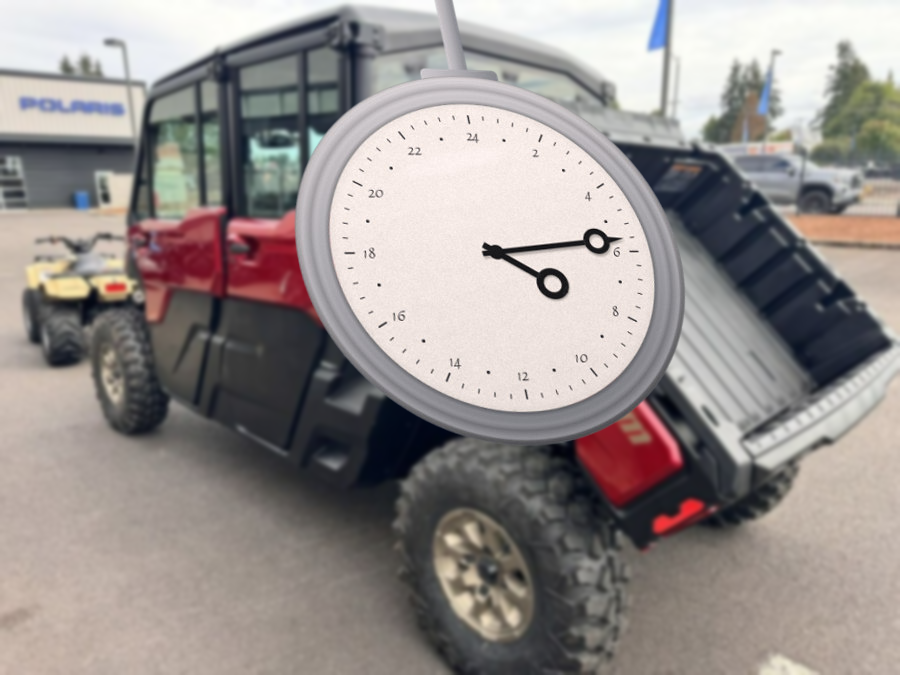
h=8 m=14
